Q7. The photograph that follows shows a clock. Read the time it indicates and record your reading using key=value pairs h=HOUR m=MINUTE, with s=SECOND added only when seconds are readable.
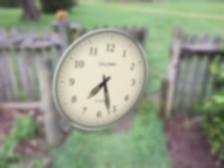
h=7 m=27
